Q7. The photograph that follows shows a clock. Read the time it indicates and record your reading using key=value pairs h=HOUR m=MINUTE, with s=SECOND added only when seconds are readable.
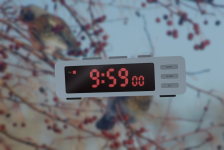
h=9 m=59 s=0
